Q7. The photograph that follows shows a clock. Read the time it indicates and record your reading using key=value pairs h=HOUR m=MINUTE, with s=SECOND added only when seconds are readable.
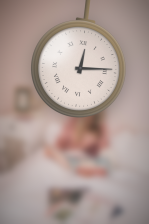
h=12 m=14
